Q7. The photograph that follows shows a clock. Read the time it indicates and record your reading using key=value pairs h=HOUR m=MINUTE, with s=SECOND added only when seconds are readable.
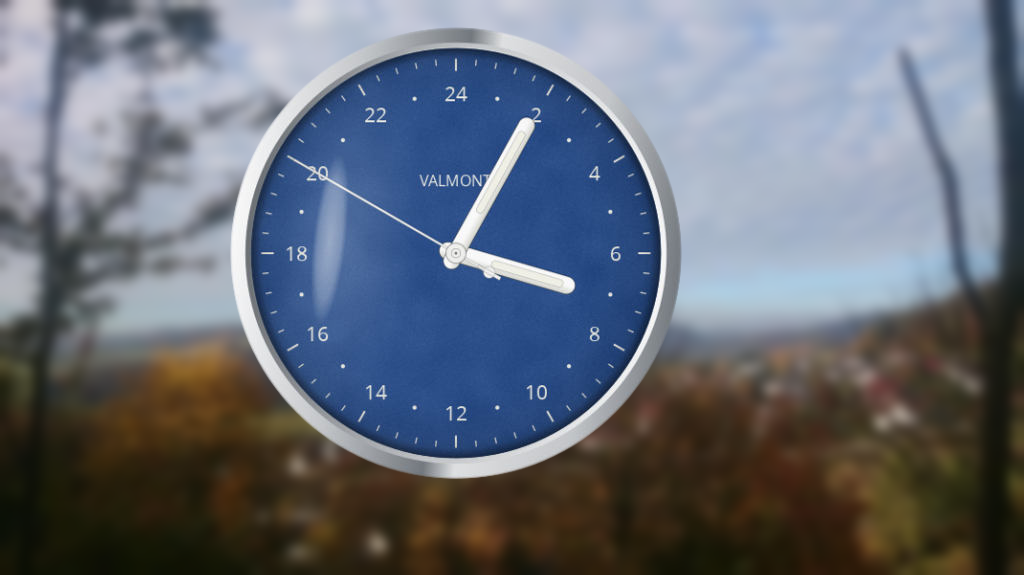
h=7 m=4 s=50
